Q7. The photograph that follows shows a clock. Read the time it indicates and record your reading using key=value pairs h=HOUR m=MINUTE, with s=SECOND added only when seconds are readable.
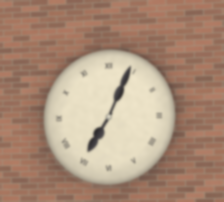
h=7 m=4
